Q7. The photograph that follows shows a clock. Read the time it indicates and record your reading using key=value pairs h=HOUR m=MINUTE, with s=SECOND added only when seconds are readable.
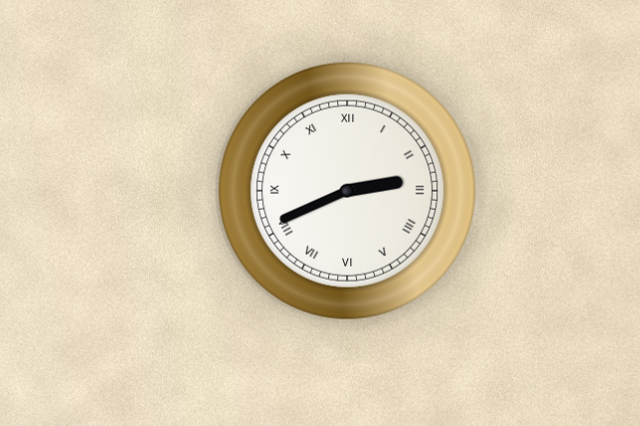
h=2 m=41
